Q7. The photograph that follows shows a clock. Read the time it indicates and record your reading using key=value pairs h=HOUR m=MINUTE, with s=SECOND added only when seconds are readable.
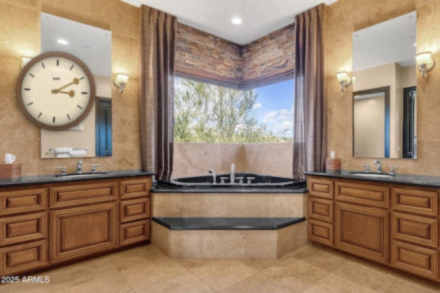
h=3 m=10
